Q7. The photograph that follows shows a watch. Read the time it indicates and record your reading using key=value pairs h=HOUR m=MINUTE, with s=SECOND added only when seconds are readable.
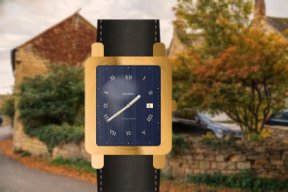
h=1 m=39
